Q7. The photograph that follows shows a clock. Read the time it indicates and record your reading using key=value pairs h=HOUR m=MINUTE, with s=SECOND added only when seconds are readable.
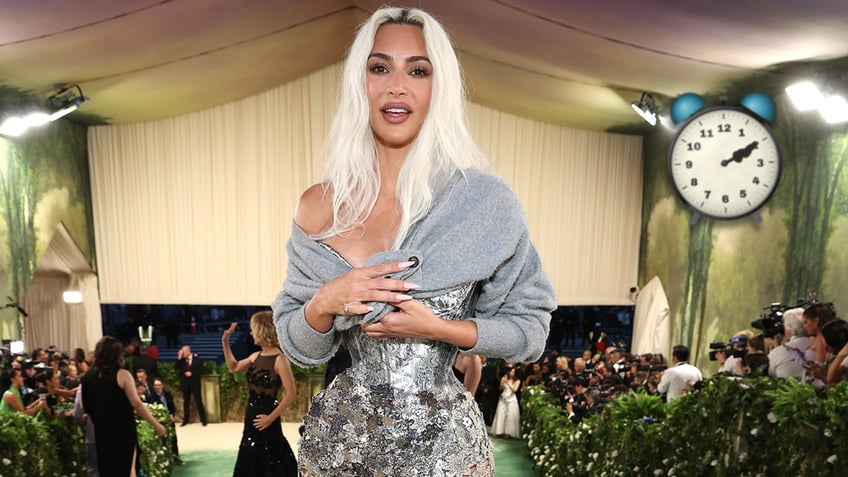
h=2 m=10
